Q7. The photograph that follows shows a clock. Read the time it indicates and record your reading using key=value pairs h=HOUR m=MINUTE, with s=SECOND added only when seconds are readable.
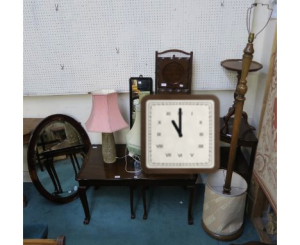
h=11 m=0
